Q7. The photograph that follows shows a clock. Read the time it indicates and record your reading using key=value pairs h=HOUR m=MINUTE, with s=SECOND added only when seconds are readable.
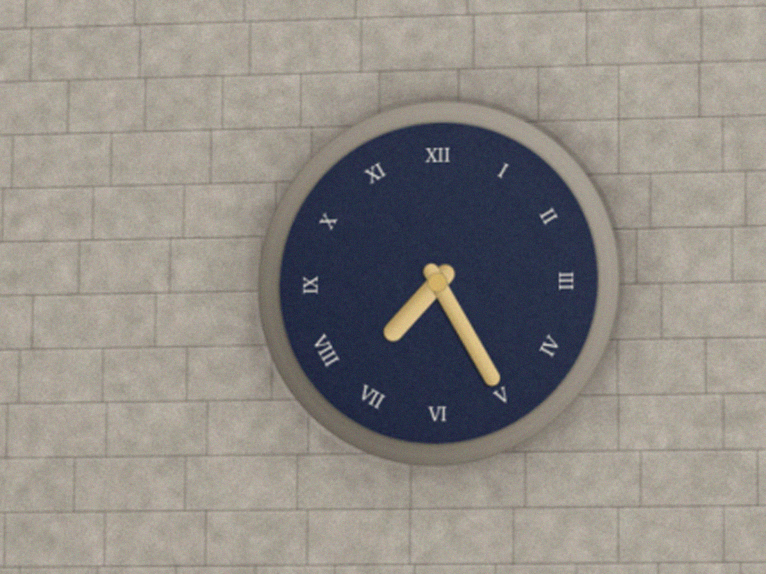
h=7 m=25
